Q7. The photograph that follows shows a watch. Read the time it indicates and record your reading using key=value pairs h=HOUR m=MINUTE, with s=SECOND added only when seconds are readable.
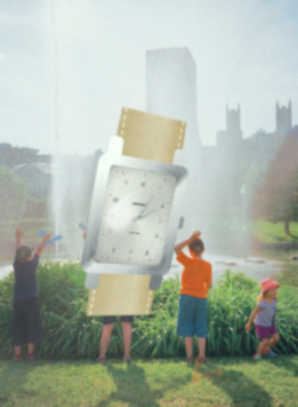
h=2 m=5
